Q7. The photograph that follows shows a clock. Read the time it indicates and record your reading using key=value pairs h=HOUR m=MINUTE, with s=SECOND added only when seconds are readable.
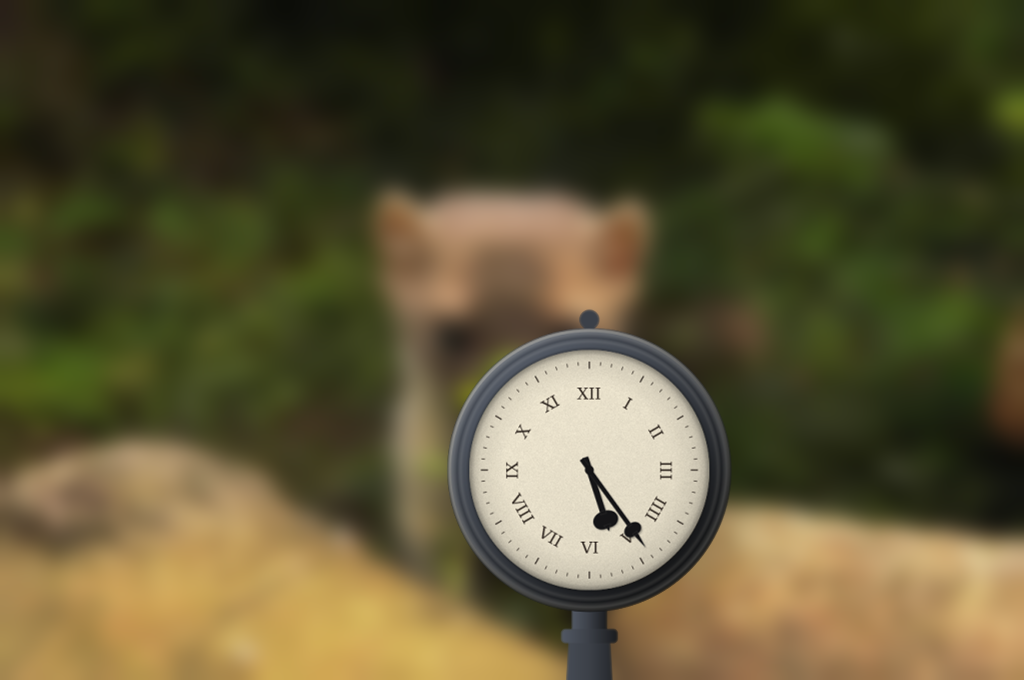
h=5 m=24
